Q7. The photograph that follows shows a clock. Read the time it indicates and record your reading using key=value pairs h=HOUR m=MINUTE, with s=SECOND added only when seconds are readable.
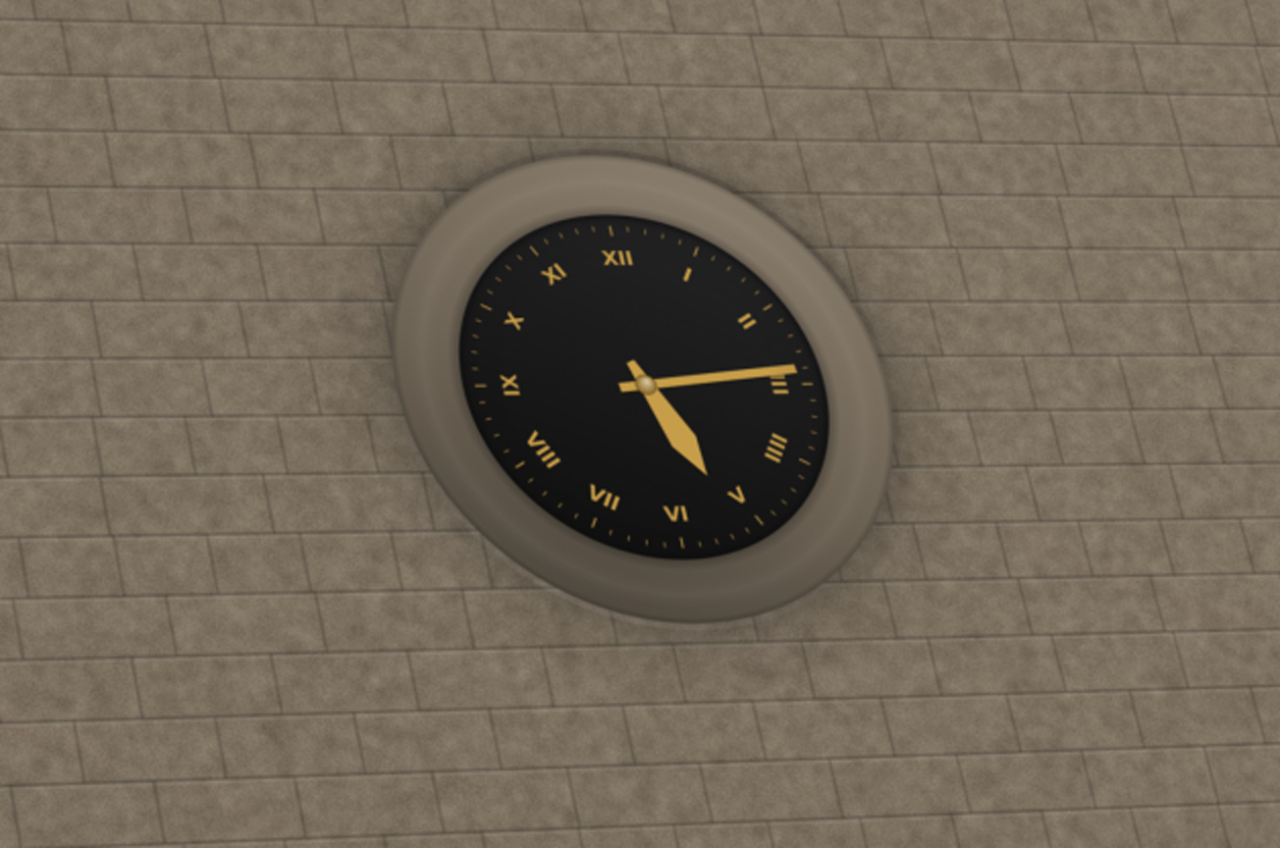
h=5 m=14
